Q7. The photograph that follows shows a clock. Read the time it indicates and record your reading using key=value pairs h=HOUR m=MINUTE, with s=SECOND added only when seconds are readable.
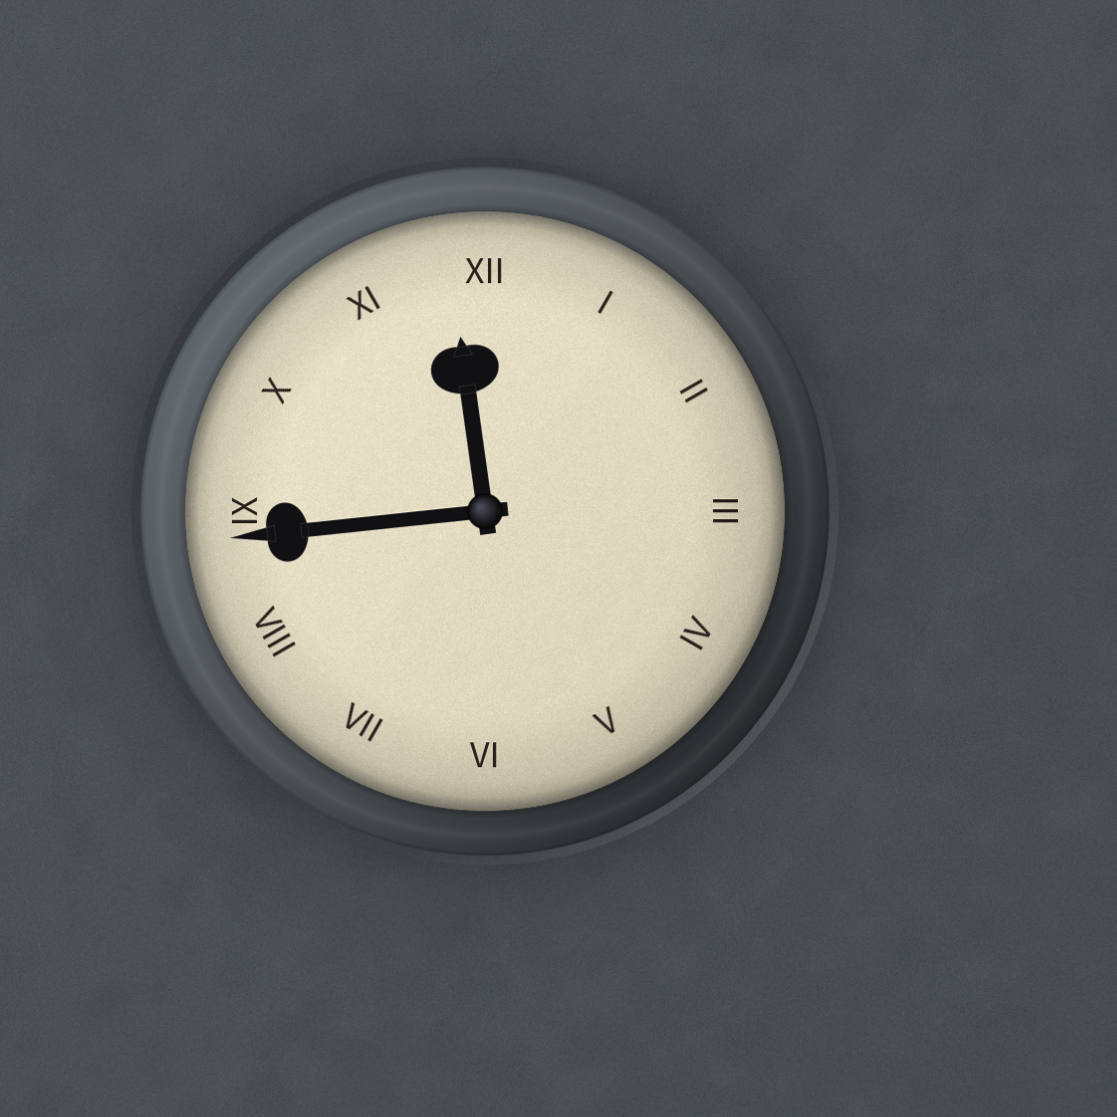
h=11 m=44
